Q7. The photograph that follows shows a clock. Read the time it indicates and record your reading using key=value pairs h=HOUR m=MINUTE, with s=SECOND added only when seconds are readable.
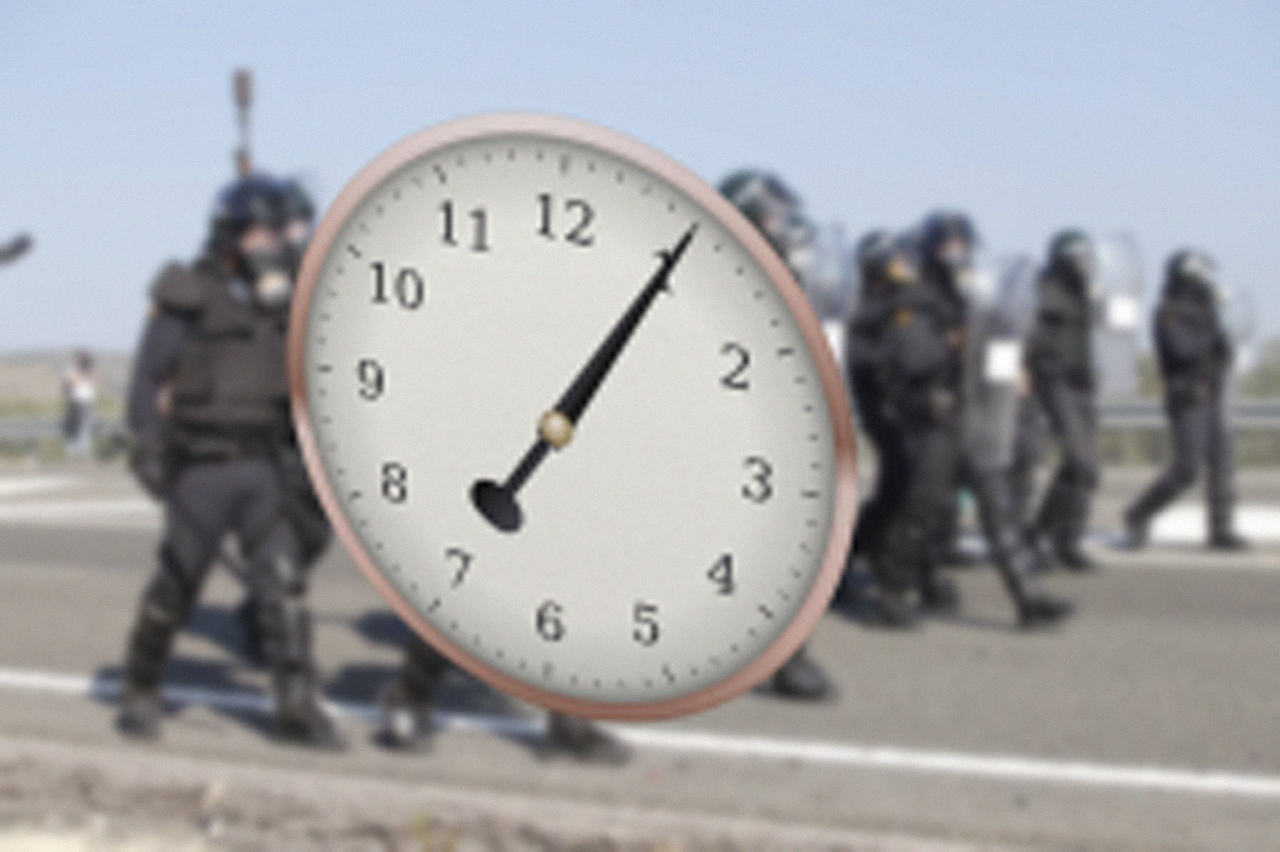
h=7 m=5
